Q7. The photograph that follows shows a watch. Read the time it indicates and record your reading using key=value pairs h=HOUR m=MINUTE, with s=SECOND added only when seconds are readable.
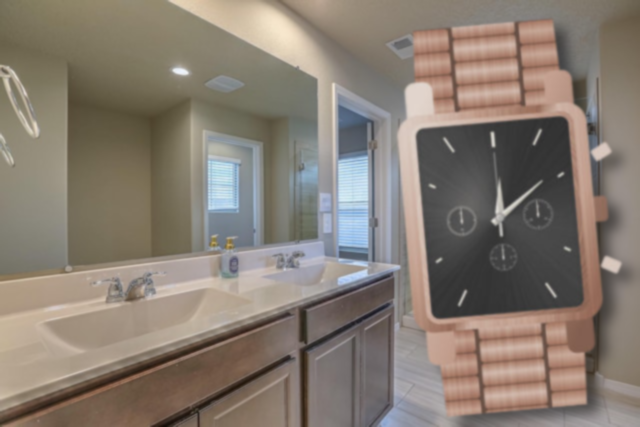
h=12 m=9
